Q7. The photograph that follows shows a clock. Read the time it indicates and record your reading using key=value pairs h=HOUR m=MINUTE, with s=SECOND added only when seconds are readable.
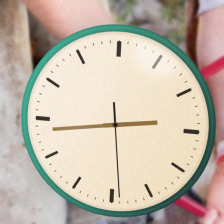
h=2 m=43 s=29
